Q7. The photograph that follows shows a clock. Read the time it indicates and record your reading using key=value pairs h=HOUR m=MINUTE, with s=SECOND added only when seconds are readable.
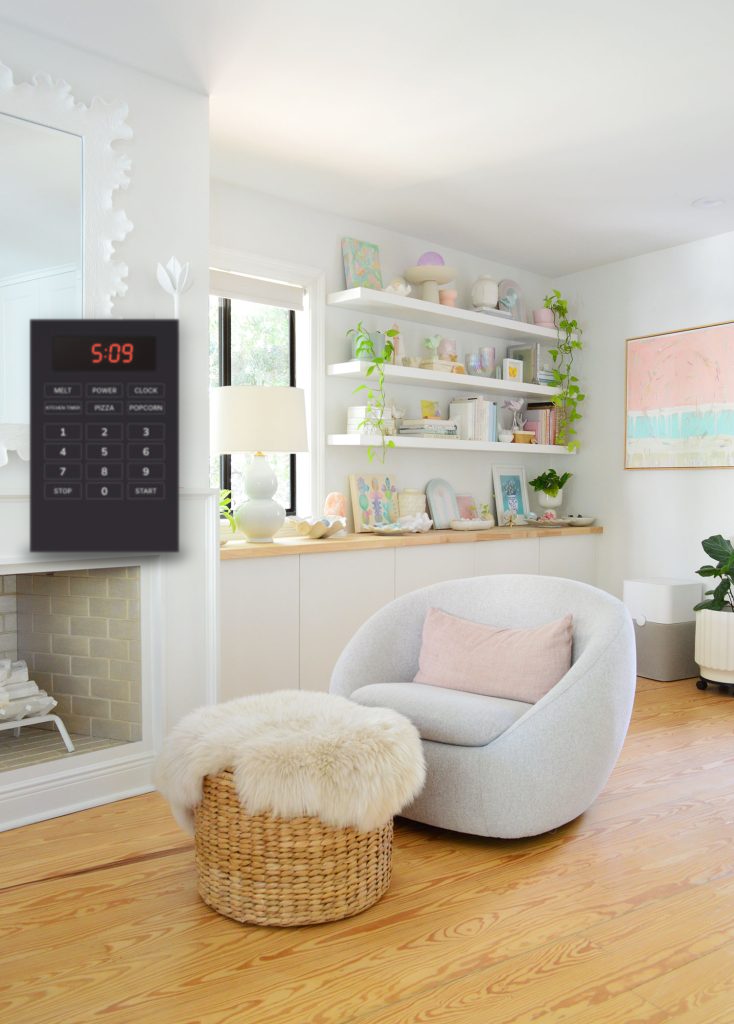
h=5 m=9
